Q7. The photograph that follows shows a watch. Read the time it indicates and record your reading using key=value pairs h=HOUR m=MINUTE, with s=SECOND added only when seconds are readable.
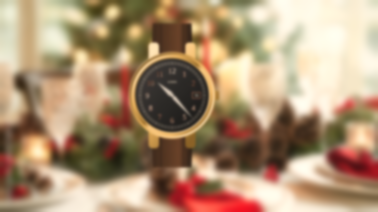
h=10 m=23
